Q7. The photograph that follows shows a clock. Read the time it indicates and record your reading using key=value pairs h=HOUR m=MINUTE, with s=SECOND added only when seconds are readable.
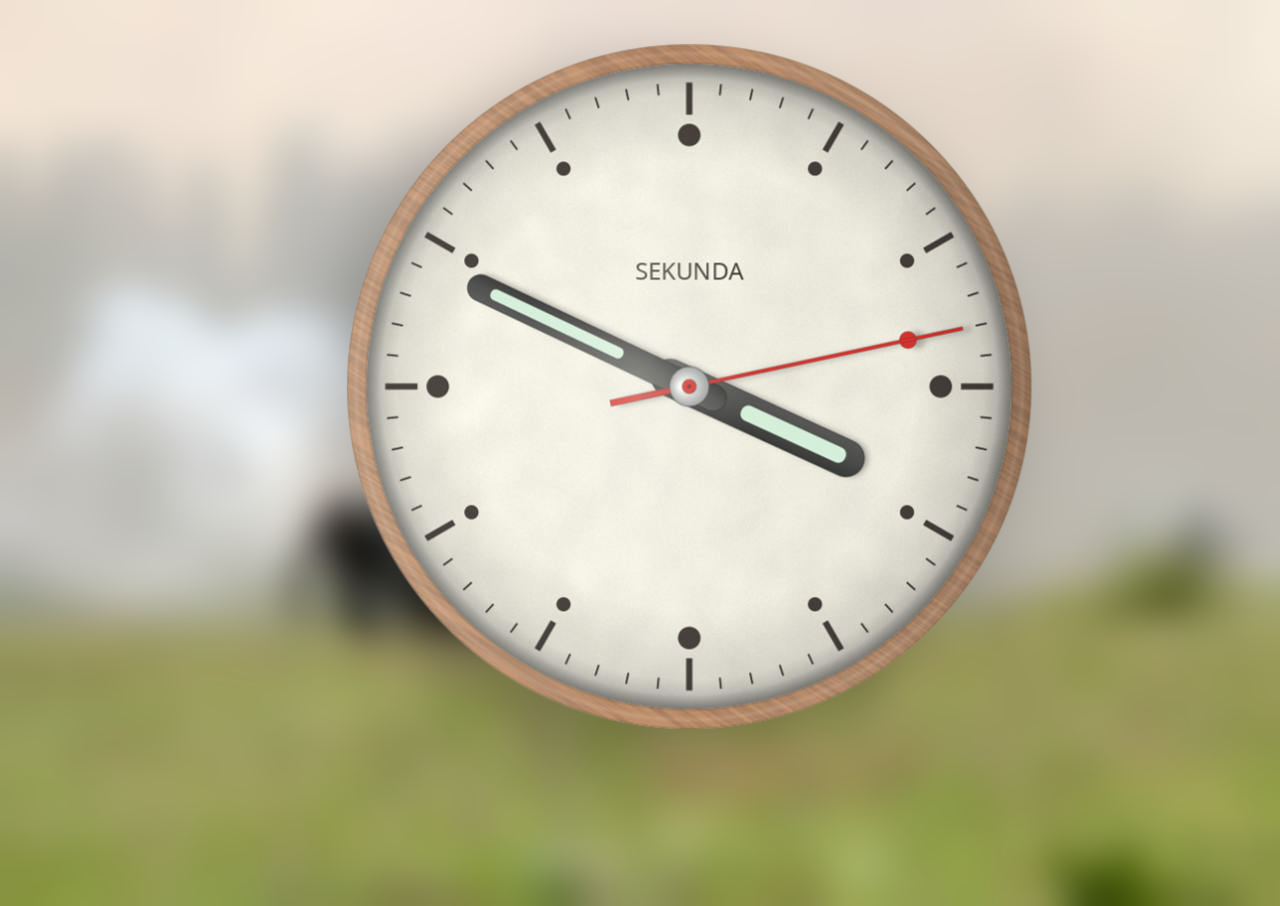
h=3 m=49 s=13
